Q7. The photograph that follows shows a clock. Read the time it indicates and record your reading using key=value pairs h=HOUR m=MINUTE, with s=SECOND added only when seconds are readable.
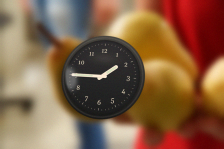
h=1 m=45
